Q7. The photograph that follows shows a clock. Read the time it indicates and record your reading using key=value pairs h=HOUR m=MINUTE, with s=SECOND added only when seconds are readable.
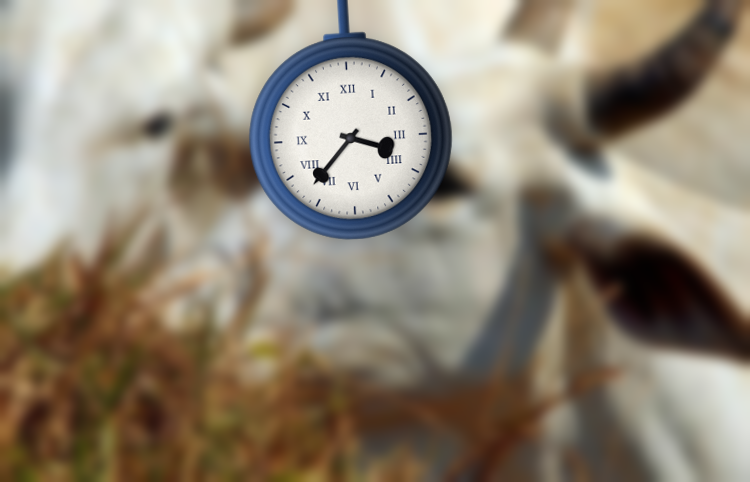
h=3 m=37
